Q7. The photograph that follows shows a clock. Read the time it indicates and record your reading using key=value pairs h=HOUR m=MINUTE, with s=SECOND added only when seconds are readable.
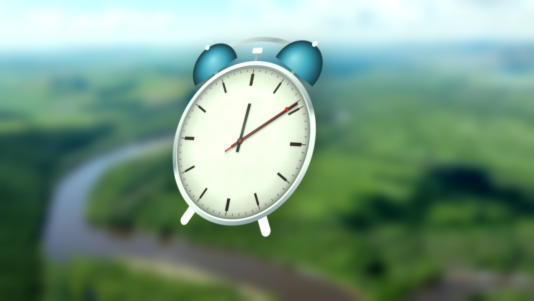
h=12 m=9 s=9
